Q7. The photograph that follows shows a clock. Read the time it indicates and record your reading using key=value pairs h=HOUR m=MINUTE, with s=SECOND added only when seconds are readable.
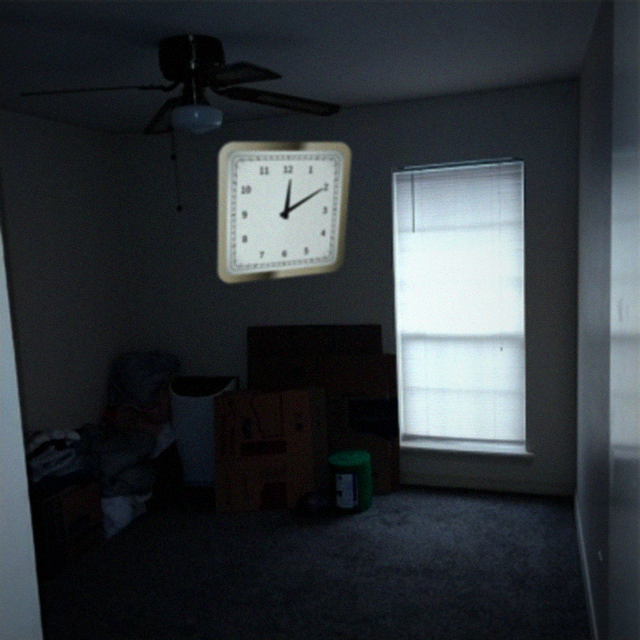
h=12 m=10
